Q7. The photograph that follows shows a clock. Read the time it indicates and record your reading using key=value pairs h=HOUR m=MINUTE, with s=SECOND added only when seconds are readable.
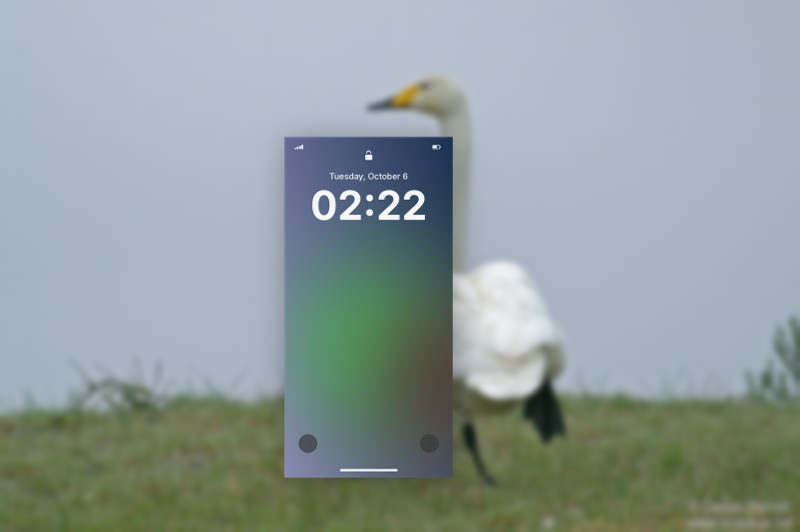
h=2 m=22
